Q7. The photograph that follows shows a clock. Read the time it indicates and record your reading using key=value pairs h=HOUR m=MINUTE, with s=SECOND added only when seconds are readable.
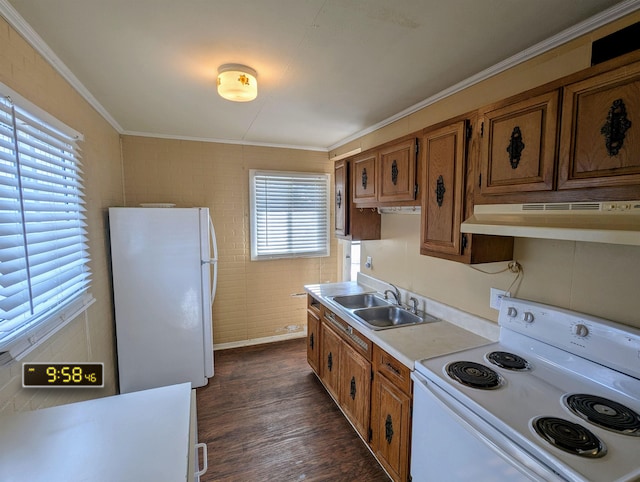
h=9 m=58
